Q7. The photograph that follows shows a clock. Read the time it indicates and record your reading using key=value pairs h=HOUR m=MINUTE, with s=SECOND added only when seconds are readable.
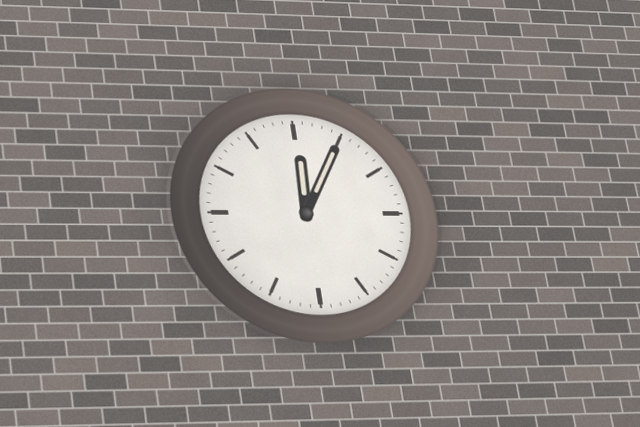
h=12 m=5
